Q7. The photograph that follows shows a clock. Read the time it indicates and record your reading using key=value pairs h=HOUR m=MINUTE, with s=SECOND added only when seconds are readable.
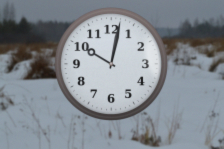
h=10 m=2
